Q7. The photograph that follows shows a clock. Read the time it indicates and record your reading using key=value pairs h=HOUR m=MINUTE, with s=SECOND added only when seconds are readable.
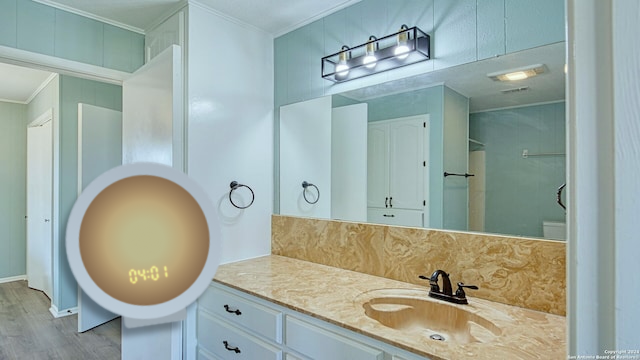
h=4 m=1
